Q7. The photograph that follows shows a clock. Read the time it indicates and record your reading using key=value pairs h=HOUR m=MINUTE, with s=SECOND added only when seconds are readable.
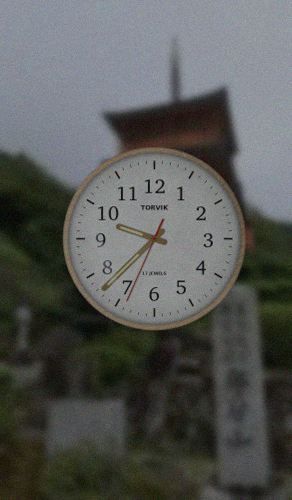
h=9 m=37 s=34
